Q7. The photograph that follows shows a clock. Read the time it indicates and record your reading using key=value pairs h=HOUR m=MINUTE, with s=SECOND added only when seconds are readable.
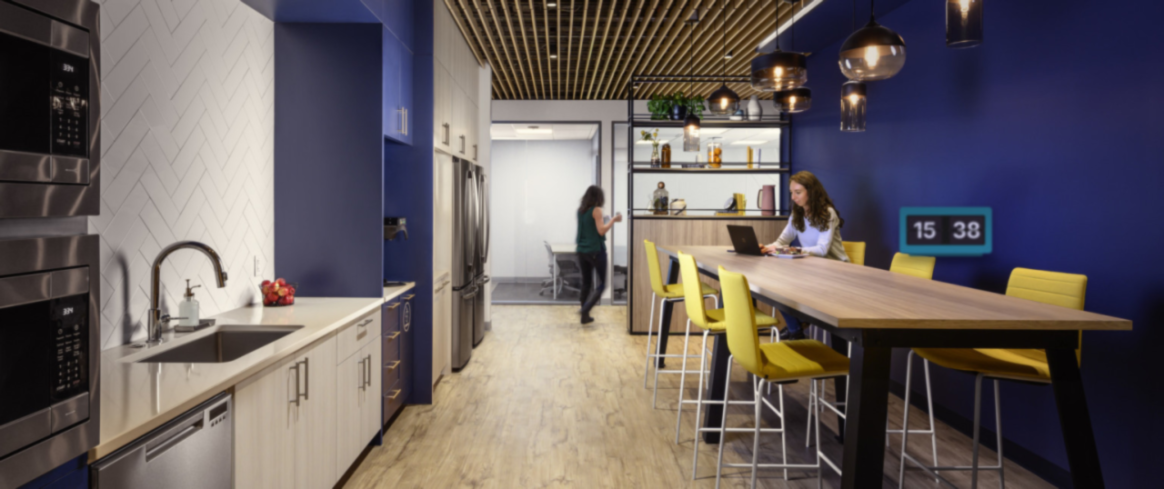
h=15 m=38
